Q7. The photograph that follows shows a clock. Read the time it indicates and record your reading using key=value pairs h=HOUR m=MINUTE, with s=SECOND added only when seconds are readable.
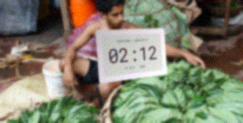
h=2 m=12
